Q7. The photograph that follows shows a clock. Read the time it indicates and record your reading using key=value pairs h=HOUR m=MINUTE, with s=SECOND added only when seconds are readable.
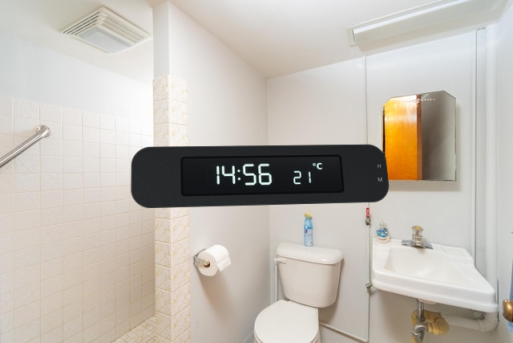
h=14 m=56
